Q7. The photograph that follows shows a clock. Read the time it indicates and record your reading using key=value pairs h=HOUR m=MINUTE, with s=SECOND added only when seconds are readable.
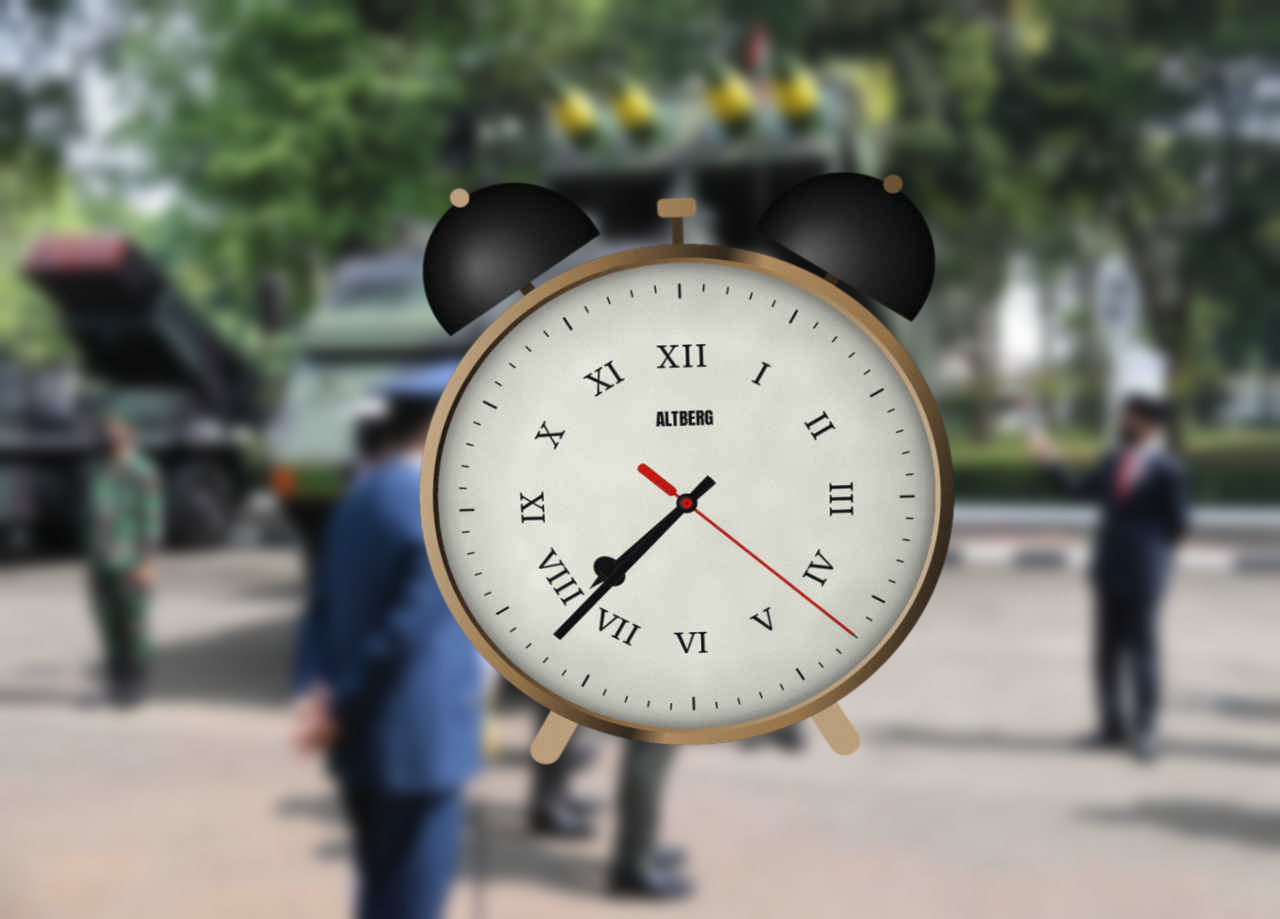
h=7 m=37 s=22
